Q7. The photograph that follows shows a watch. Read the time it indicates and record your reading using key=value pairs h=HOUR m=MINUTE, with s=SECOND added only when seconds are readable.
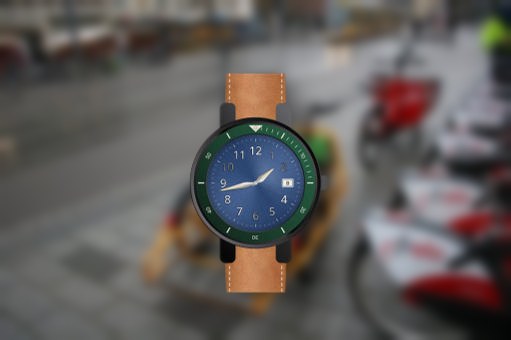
h=1 m=43
